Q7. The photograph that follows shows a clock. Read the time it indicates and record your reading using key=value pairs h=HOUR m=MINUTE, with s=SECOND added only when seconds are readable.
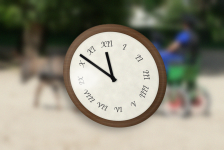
h=11 m=52
